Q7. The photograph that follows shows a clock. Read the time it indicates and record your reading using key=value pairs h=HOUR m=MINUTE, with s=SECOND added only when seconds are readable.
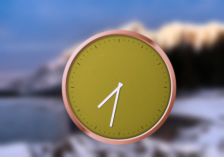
h=7 m=32
